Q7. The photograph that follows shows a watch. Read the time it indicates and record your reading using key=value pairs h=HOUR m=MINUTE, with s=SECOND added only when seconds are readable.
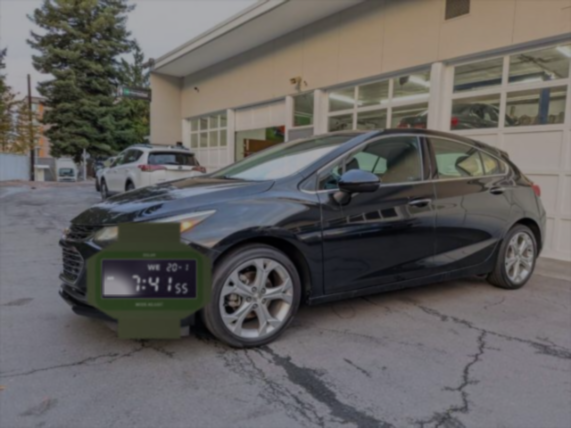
h=7 m=41
